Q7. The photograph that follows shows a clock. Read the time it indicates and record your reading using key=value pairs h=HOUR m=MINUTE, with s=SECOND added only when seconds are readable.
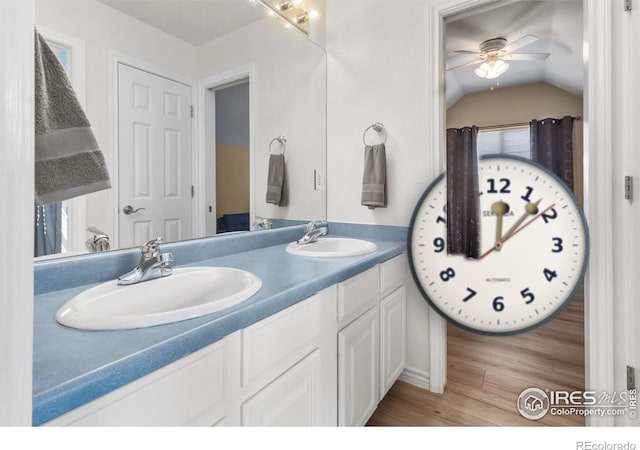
h=12 m=7 s=9
